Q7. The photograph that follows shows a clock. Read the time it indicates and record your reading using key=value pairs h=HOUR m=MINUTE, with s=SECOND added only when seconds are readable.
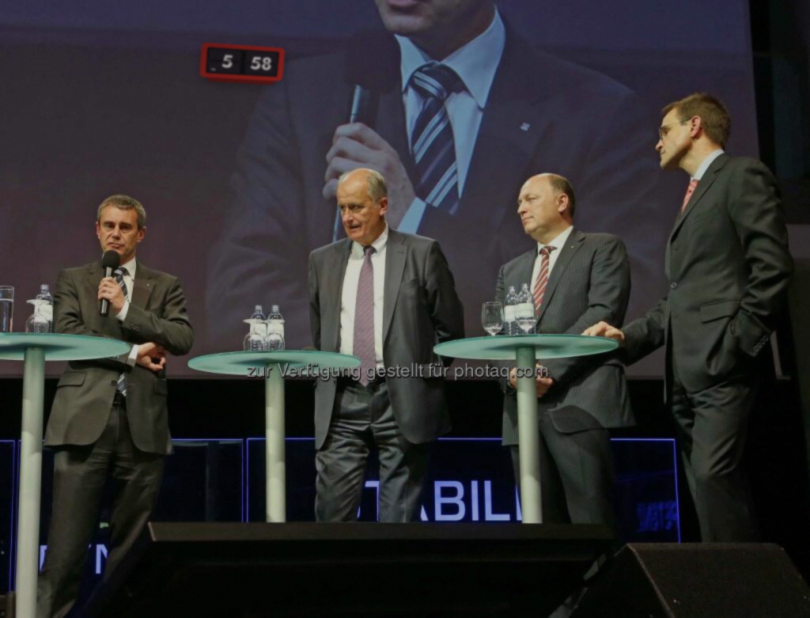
h=5 m=58
